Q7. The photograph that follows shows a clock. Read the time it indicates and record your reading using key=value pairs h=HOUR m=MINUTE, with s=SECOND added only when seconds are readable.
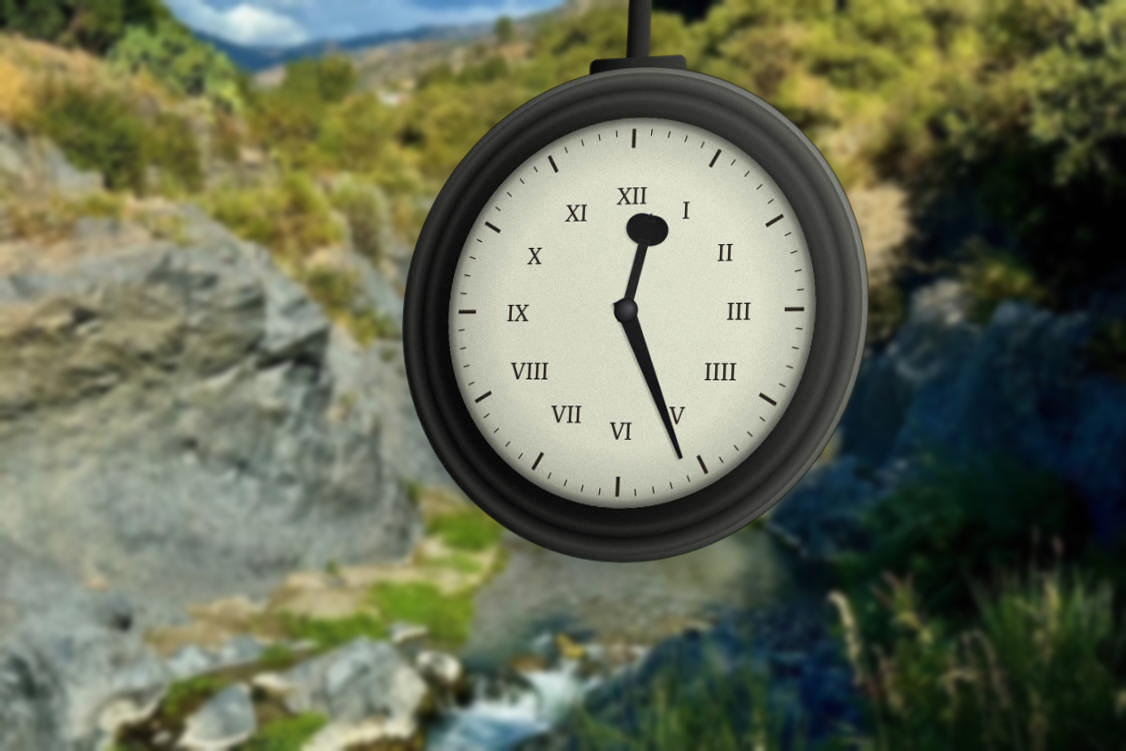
h=12 m=26
